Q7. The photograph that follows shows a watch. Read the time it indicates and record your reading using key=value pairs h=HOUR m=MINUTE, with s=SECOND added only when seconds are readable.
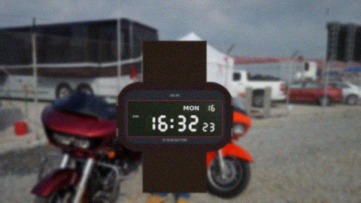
h=16 m=32
